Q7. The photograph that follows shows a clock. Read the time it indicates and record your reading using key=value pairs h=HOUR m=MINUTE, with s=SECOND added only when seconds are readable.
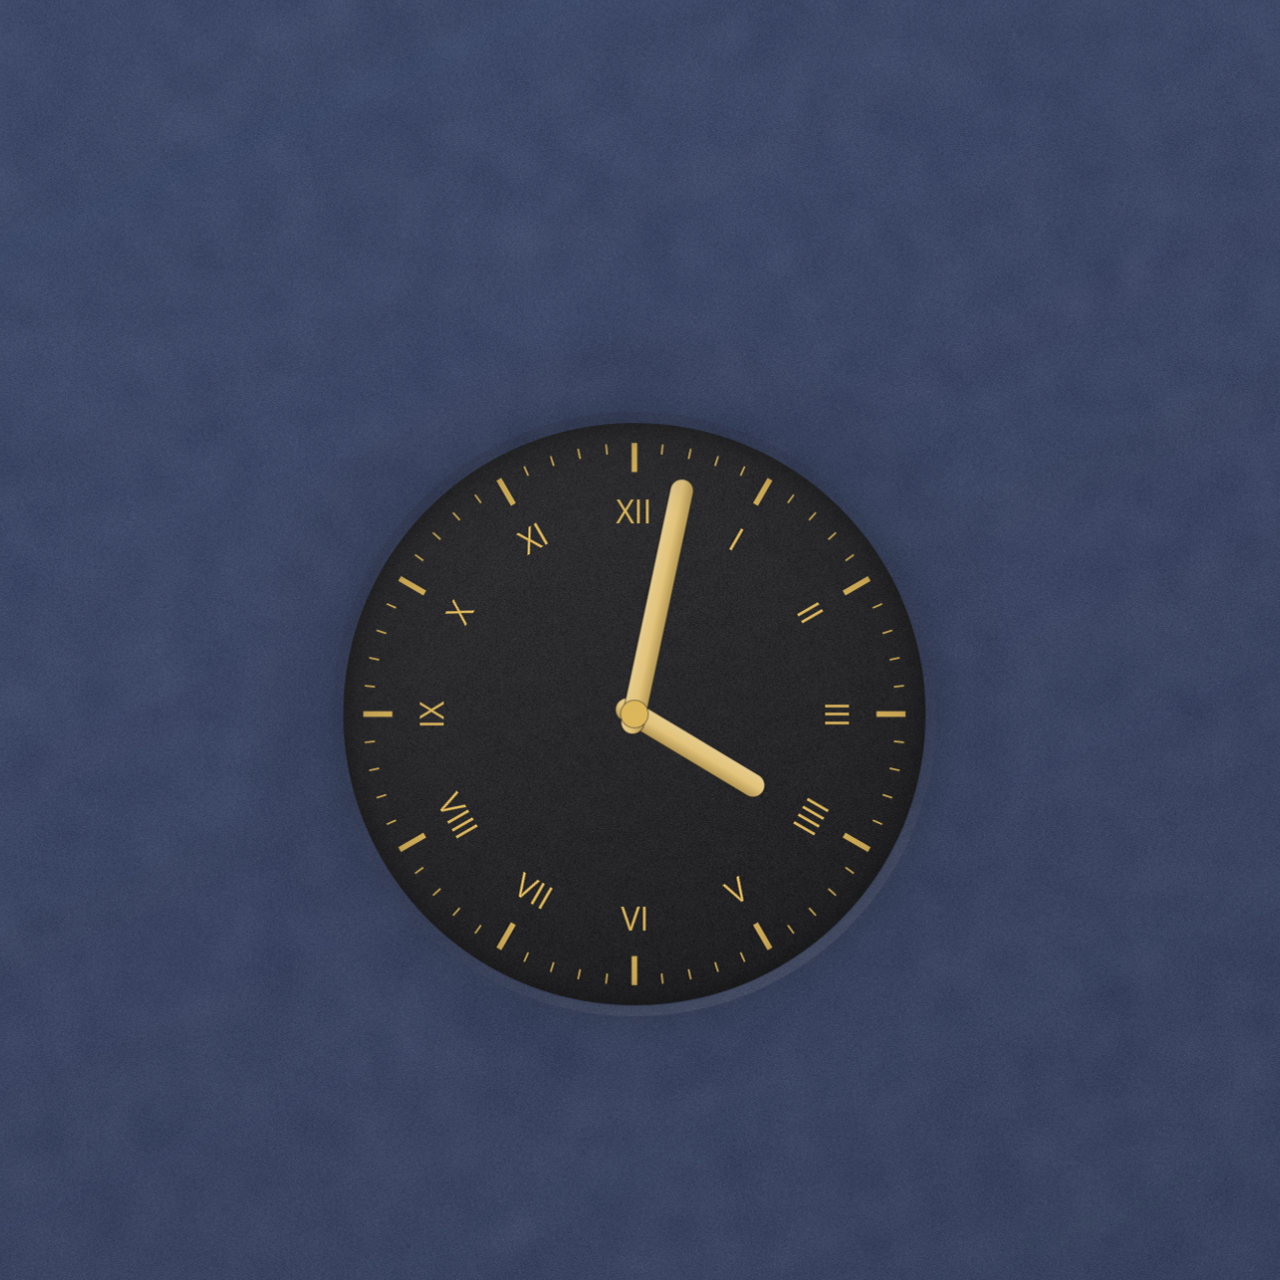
h=4 m=2
